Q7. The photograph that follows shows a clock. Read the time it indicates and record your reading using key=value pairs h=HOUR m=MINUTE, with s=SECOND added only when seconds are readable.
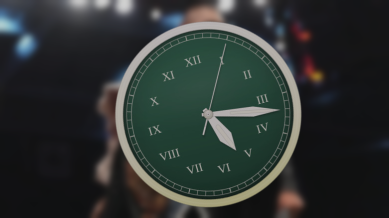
h=5 m=17 s=5
